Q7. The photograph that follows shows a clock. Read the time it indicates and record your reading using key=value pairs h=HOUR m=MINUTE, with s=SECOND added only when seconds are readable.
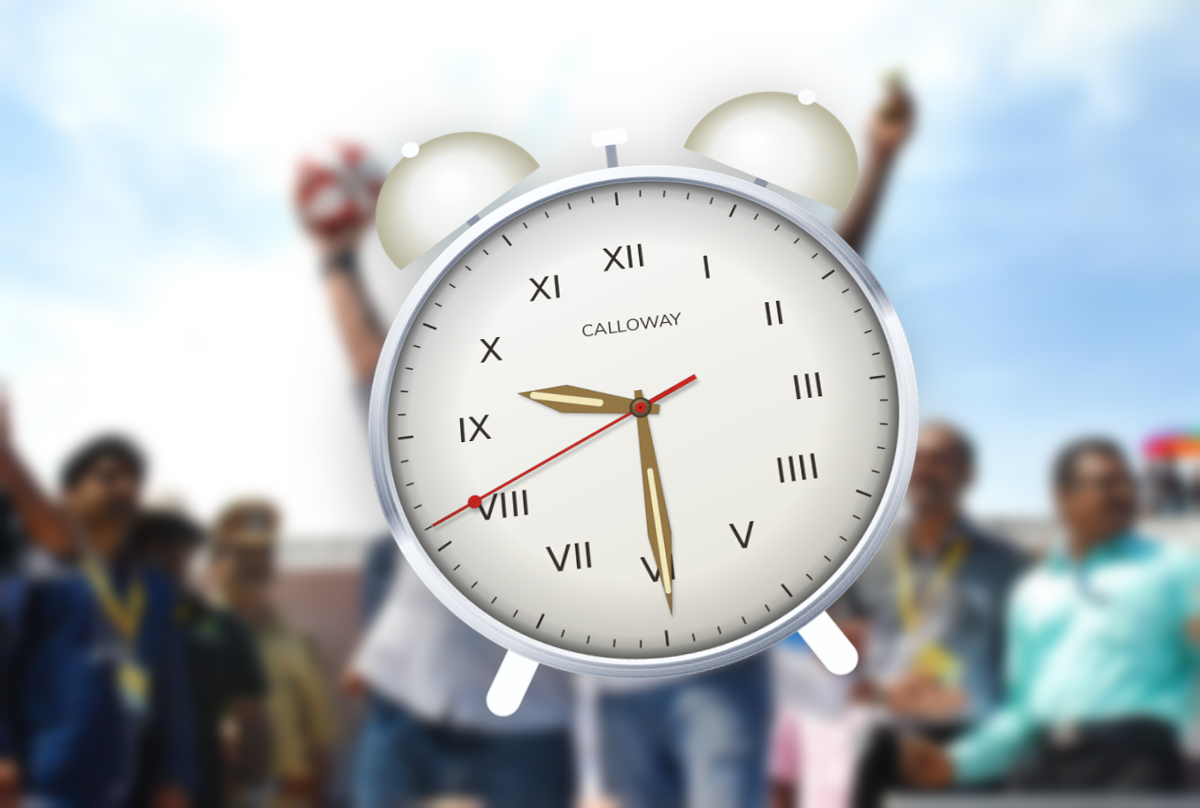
h=9 m=29 s=41
